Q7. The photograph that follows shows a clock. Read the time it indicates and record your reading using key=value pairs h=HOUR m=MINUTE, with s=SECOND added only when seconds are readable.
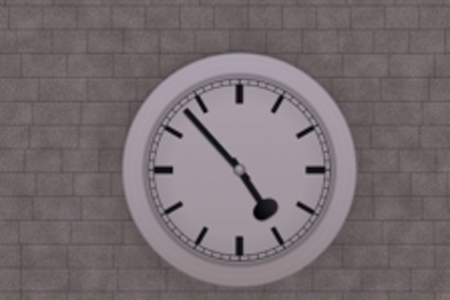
h=4 m=53
